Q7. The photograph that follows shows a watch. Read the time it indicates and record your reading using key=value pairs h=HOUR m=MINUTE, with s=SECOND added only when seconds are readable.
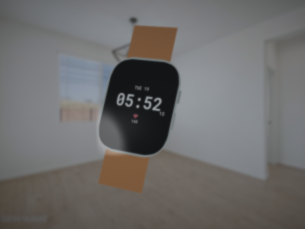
h=5 m=52
